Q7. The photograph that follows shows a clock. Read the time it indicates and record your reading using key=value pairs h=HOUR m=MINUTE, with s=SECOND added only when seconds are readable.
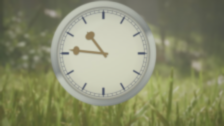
h=10 m=46
